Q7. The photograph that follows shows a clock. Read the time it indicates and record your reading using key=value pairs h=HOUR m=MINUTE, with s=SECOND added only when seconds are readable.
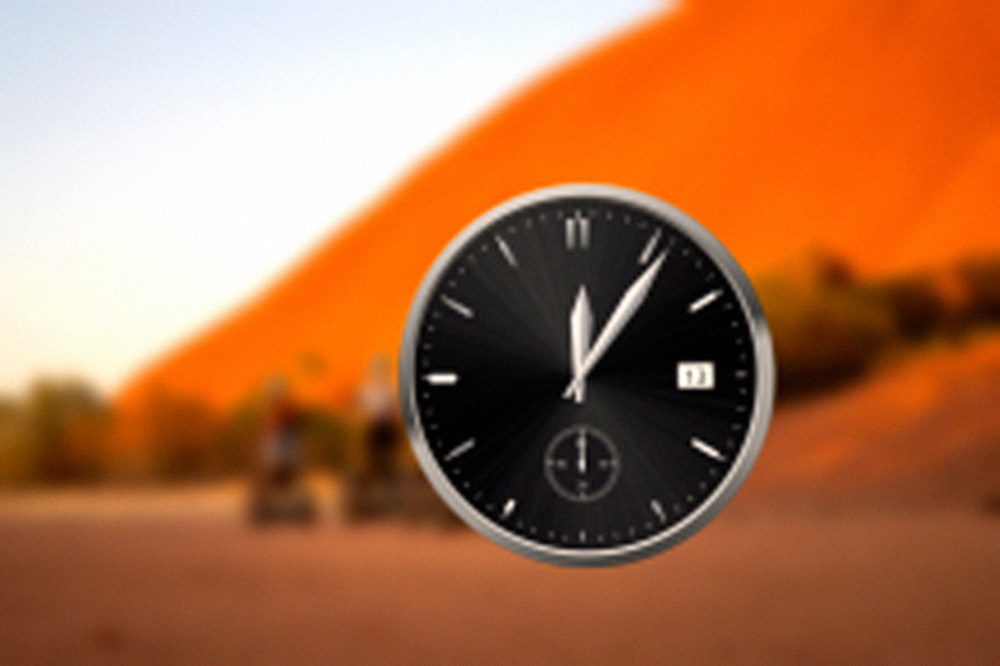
h=12 m=6
